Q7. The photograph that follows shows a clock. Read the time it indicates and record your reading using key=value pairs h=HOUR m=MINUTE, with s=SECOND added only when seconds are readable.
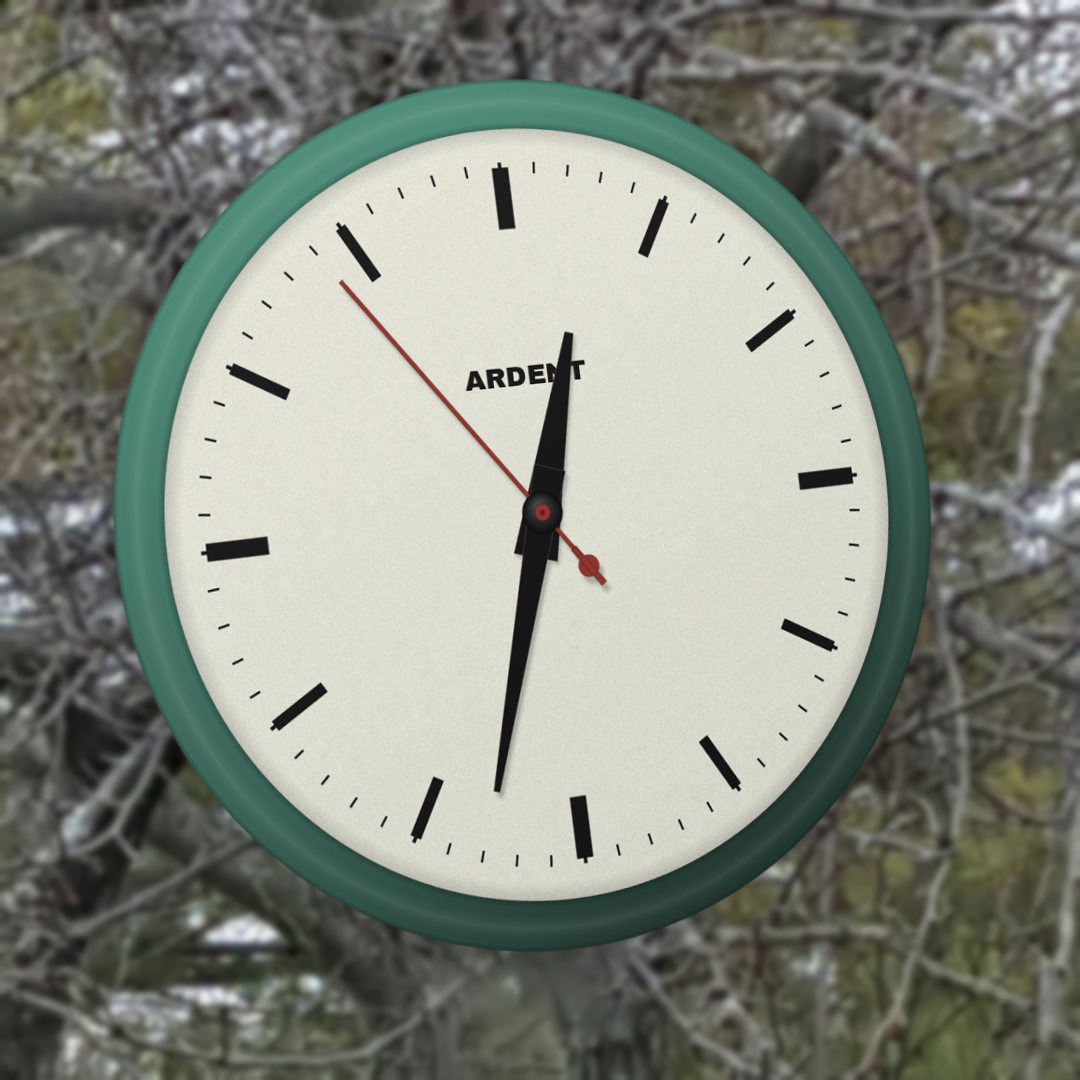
h=12 m=32 s=54
